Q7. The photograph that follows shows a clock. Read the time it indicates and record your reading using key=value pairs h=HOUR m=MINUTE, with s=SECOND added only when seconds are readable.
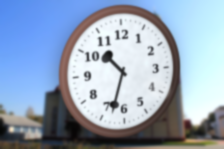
h=10 m=33
